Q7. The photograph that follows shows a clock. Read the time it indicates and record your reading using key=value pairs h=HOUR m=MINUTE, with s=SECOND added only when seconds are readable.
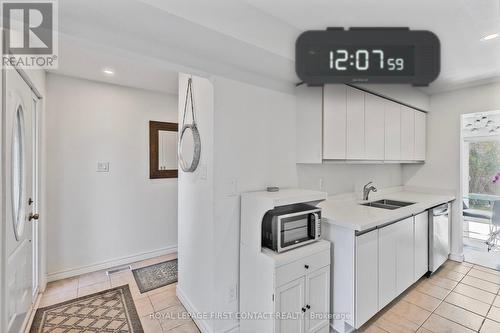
h=12 m=7 s=59
